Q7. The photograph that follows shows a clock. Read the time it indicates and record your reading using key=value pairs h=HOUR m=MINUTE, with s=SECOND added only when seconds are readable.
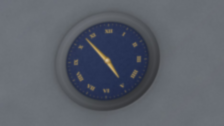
h=4 m=53
